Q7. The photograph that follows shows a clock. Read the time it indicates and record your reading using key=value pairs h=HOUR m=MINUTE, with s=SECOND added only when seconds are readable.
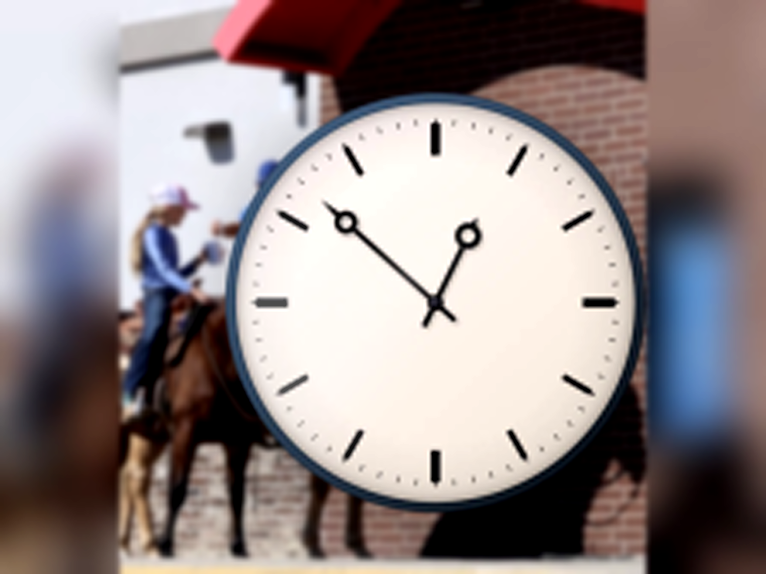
h=12 m=52
